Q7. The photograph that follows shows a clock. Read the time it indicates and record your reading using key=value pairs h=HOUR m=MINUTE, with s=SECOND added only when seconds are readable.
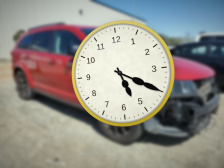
h=5 m=20
